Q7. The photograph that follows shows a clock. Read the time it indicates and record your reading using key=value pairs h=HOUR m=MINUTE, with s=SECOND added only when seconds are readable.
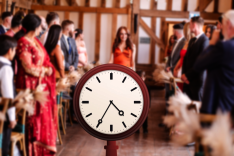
h=4 m=35
